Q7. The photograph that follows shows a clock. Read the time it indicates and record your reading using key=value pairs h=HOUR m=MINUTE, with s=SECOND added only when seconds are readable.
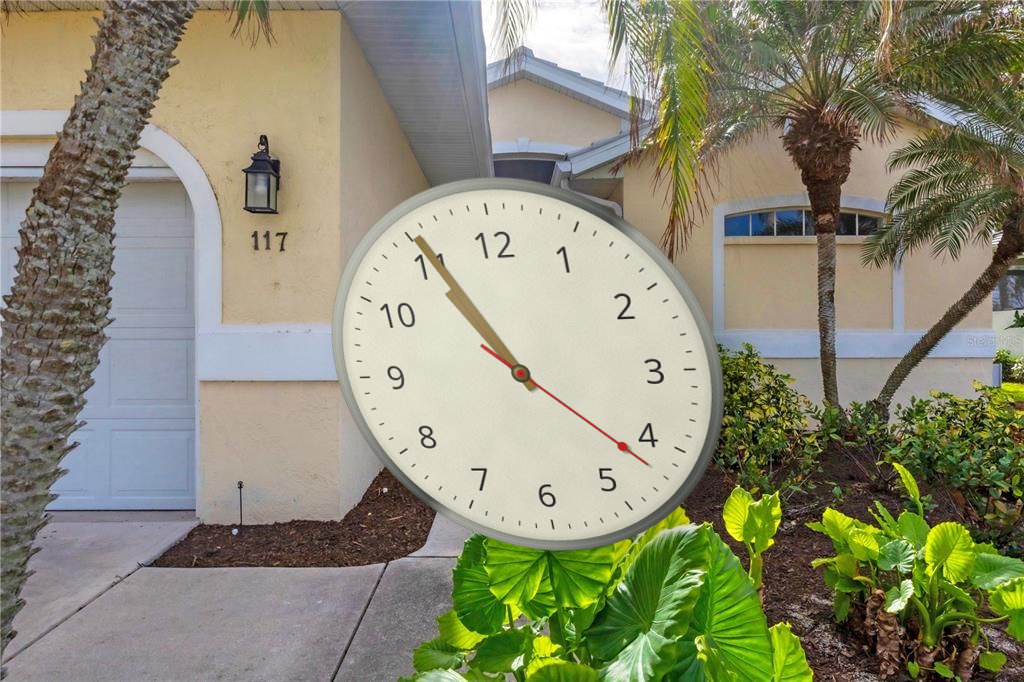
h=10 m=55 s=22
